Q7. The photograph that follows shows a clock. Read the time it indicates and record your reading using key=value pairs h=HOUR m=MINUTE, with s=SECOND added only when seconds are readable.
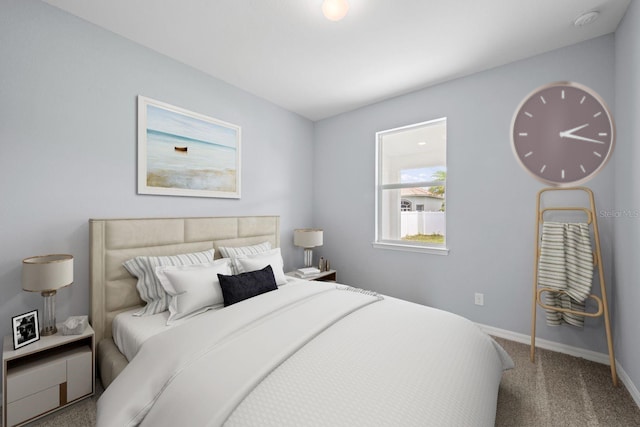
h=2 m=17
